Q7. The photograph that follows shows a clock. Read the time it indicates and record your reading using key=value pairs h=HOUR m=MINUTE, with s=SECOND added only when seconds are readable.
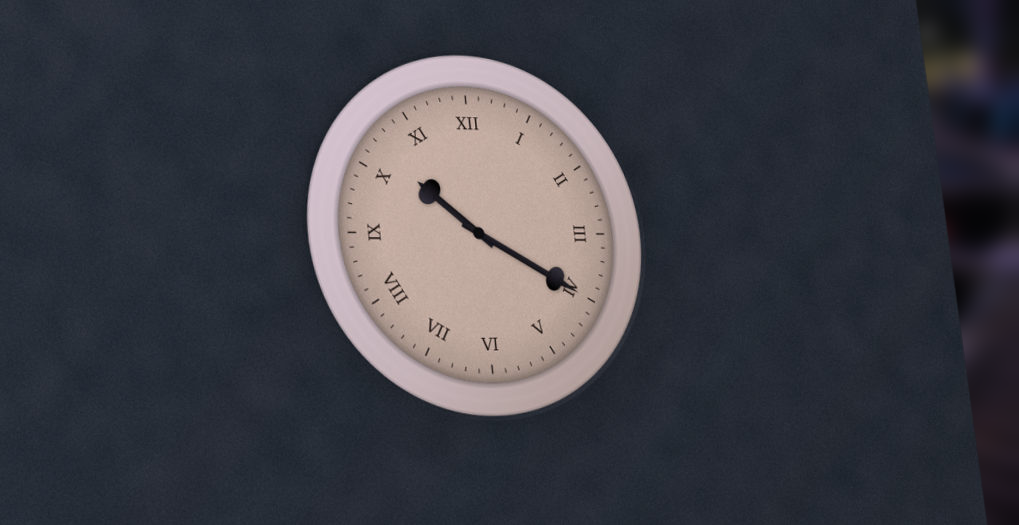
h=10 m=20
